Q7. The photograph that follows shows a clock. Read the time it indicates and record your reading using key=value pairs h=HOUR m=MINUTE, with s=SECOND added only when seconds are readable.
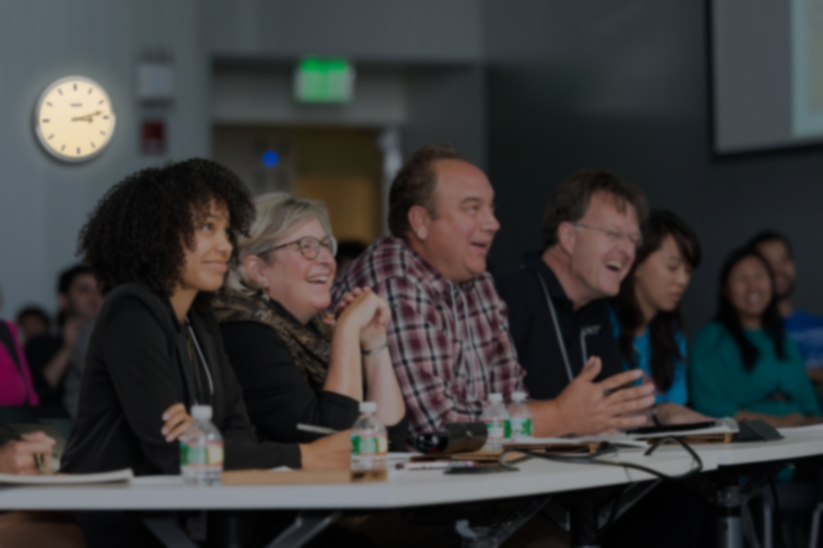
h=3 m=13
